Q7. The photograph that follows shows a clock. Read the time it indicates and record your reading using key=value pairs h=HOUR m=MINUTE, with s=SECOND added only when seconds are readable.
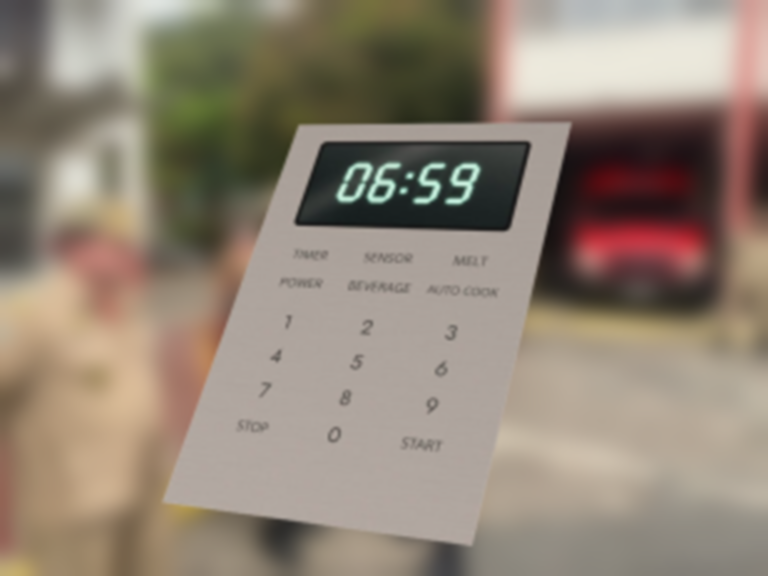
h=6 m=59
